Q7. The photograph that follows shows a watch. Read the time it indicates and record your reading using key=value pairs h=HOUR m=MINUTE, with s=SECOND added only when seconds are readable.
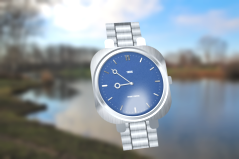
h=8 m=52
